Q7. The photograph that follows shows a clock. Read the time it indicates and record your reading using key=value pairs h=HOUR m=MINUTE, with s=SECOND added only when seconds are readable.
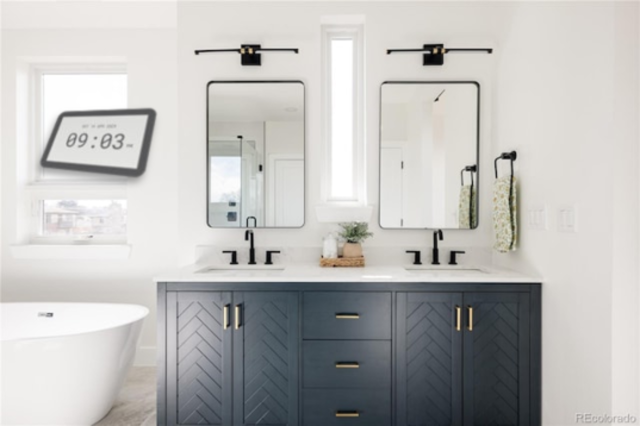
h=9 m=3
